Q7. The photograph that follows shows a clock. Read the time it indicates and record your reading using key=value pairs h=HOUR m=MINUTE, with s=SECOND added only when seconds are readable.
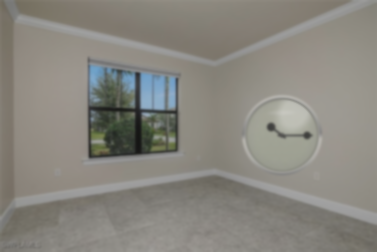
h=10 m=15
